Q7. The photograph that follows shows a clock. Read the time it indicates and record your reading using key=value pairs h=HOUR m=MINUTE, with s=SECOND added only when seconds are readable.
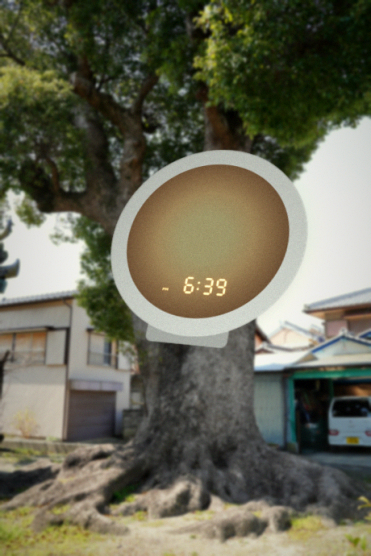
h=6 m=39
